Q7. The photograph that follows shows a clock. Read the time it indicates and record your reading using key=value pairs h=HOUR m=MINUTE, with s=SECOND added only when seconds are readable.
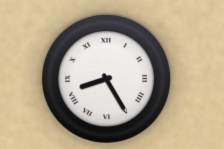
h=8 m=25
